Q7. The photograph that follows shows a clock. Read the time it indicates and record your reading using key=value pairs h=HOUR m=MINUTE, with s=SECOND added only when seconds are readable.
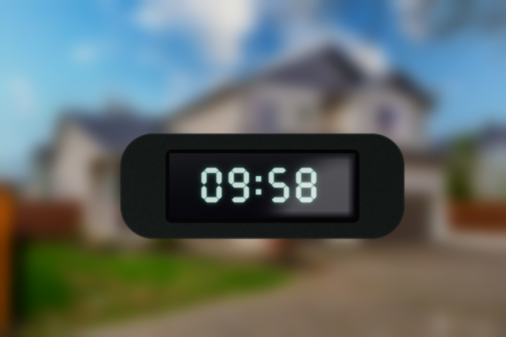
h=9 m=58
